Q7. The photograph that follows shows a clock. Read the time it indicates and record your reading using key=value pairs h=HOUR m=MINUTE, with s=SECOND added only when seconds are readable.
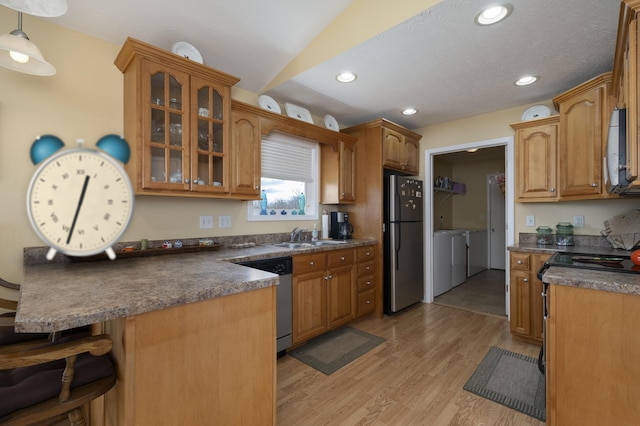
h=12 m=33
